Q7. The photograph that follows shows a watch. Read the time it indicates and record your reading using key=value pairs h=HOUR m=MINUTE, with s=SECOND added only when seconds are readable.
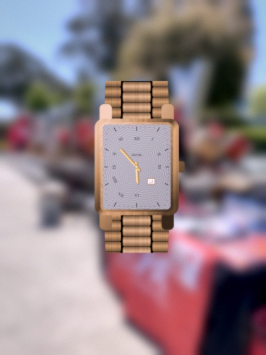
h=5 m=53
